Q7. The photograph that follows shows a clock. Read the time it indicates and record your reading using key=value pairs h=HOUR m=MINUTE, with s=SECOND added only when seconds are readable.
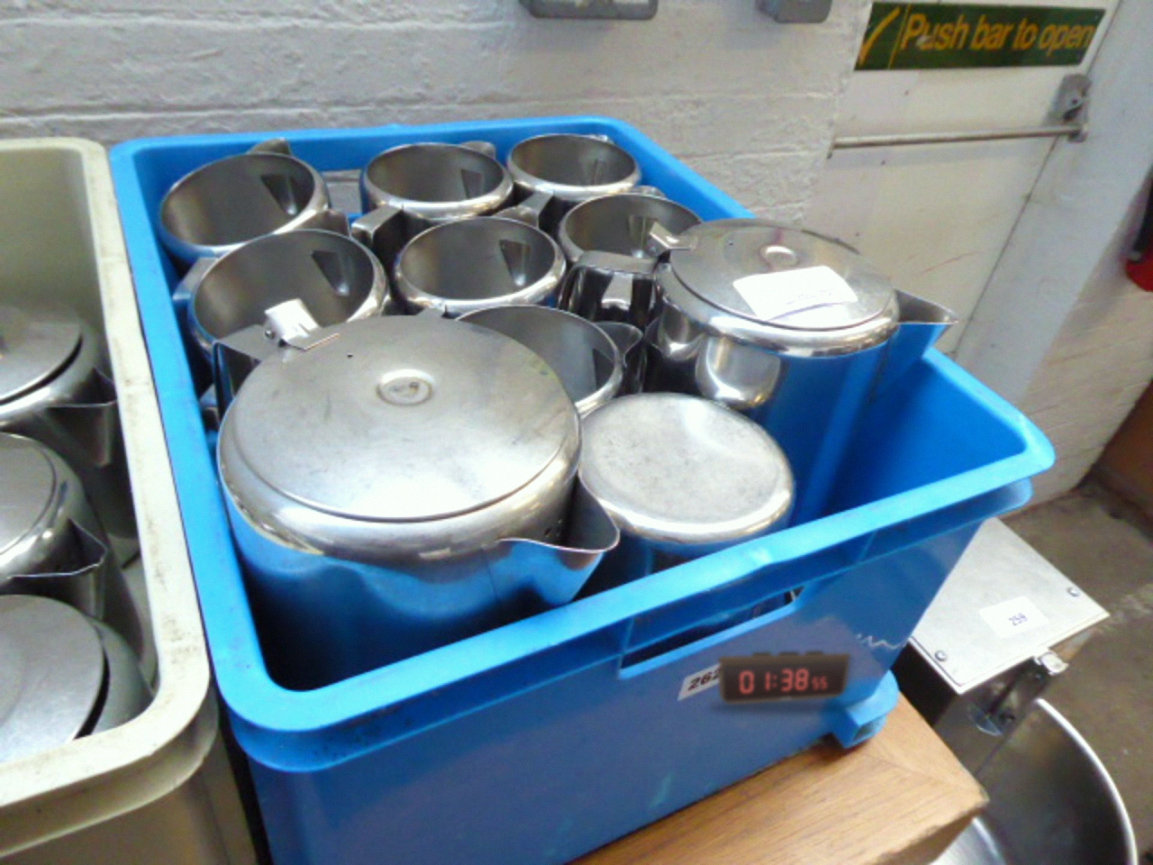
h=1 m=38
